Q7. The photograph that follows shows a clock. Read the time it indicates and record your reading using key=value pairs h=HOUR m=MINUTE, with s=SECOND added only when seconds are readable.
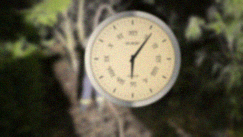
h=6 m=6
